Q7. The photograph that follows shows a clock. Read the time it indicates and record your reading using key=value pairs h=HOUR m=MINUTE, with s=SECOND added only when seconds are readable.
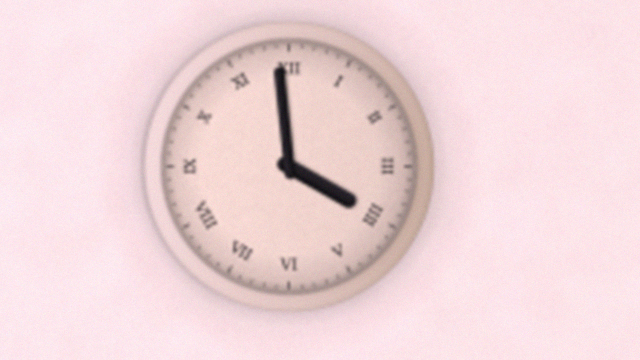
h=3 m=59
